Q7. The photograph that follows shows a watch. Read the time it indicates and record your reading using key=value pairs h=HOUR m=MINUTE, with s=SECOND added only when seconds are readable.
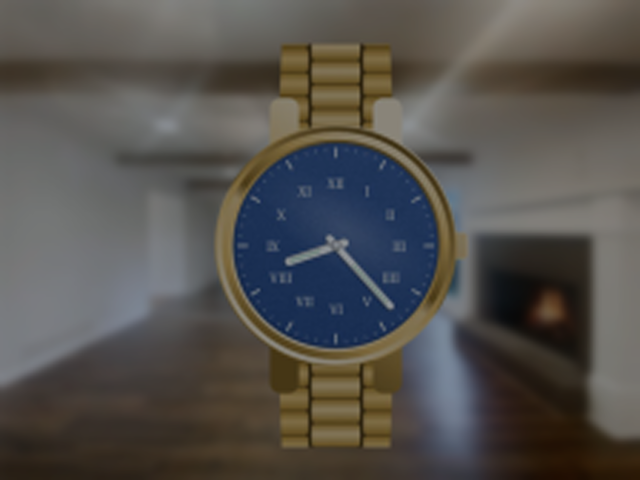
h=8 m=23
